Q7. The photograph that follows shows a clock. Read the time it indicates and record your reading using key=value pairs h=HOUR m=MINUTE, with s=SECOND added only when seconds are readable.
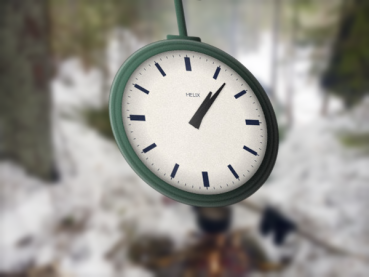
h=1 m=7
